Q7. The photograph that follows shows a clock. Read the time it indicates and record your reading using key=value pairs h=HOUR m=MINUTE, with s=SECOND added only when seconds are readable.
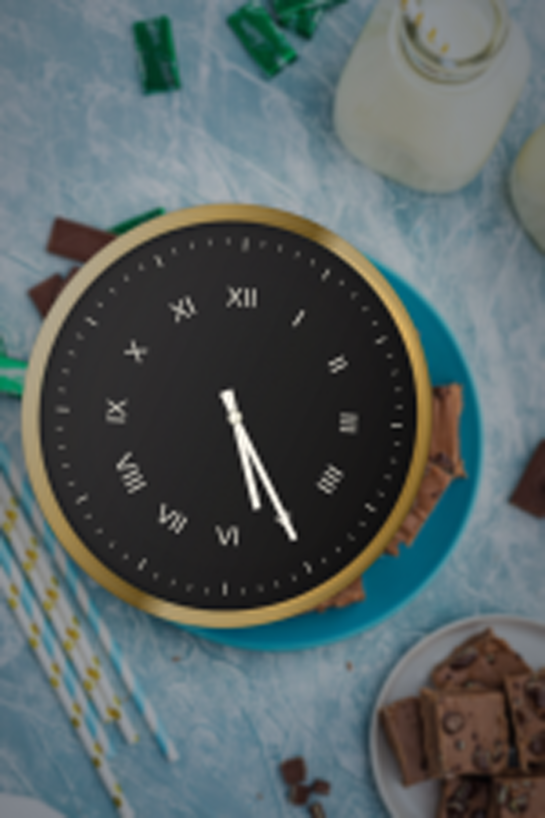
h=5 m=25
